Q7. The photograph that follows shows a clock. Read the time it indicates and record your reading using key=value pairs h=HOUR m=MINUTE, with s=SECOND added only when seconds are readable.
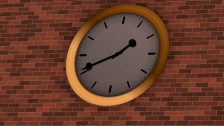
h=1 m=41
